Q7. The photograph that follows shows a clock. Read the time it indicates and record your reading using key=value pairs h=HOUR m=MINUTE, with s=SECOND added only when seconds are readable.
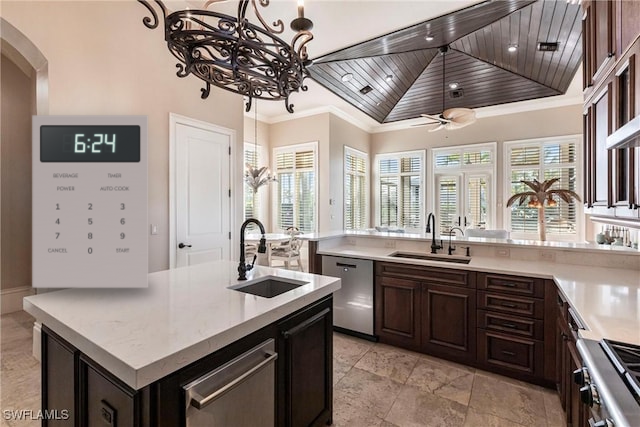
h=6 m=24
